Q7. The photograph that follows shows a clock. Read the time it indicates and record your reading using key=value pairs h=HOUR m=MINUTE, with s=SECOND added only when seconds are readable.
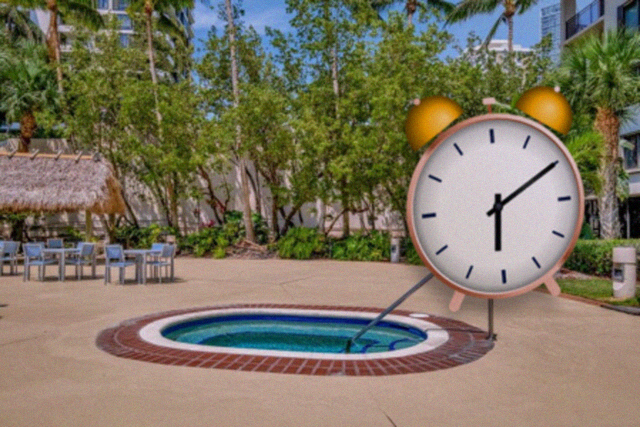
h=6 m=10
